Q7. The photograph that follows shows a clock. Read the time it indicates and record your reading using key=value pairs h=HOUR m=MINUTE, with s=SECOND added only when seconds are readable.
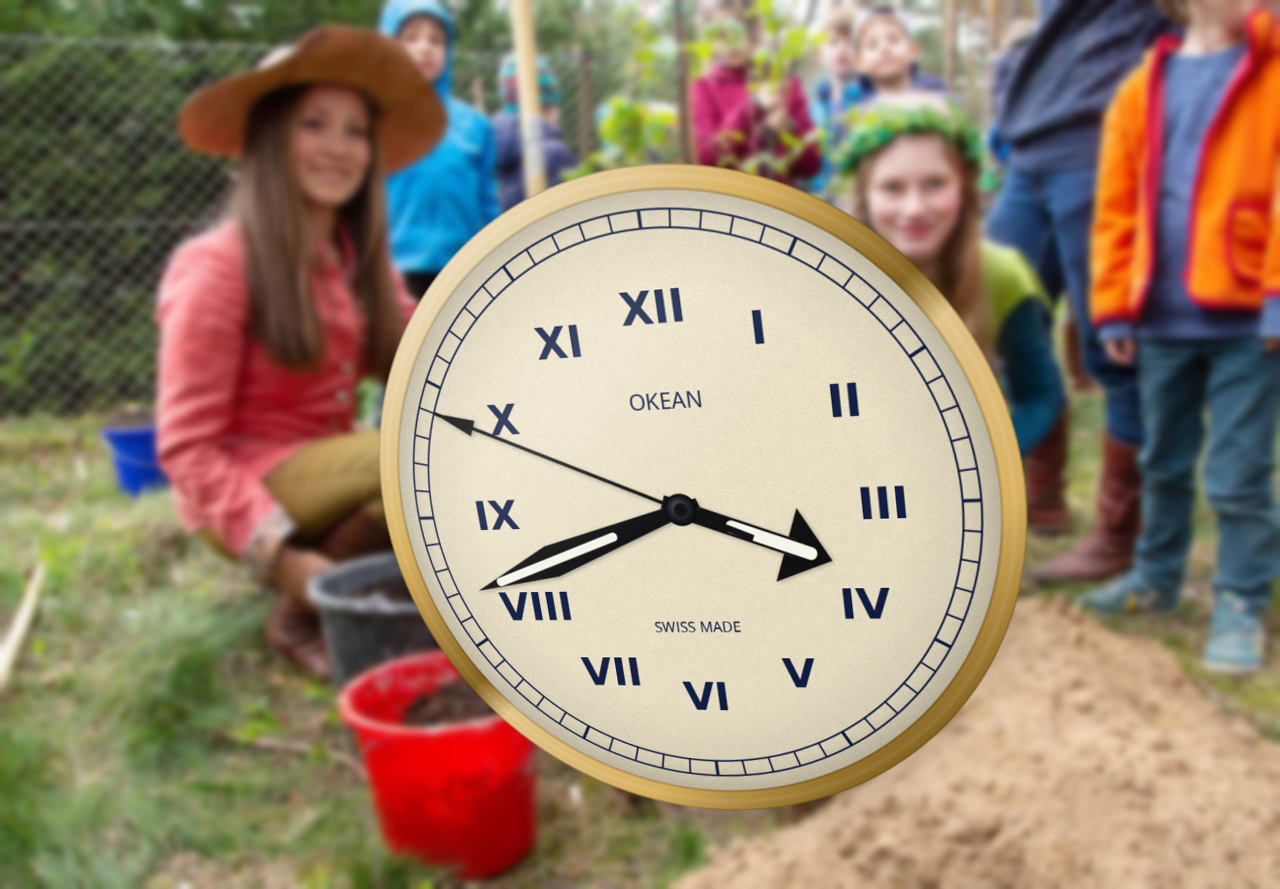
h=3 m=41 s=49
